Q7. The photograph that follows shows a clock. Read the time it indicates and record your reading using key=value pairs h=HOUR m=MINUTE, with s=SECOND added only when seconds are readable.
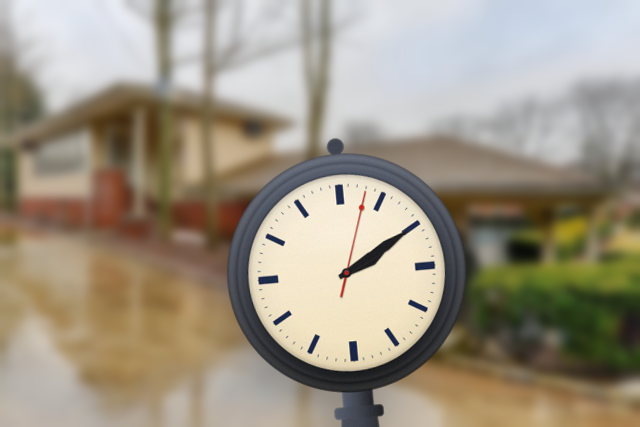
h=2 m=10 s=3
